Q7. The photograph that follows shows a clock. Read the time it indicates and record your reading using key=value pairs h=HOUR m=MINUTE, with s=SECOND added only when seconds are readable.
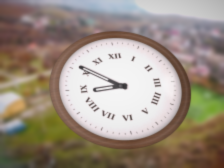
h=8 m=51
